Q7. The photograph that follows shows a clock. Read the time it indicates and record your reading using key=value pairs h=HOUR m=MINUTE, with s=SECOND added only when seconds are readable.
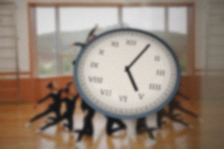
h=5 m=5
